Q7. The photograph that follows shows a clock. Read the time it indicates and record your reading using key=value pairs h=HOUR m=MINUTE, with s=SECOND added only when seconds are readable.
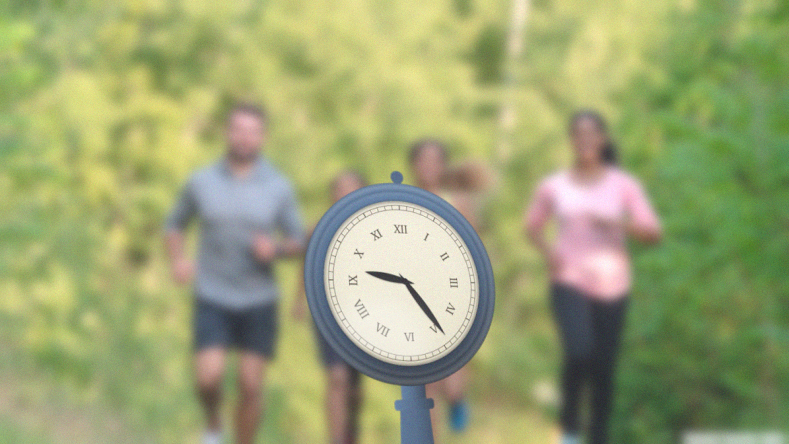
h=9 m=24
